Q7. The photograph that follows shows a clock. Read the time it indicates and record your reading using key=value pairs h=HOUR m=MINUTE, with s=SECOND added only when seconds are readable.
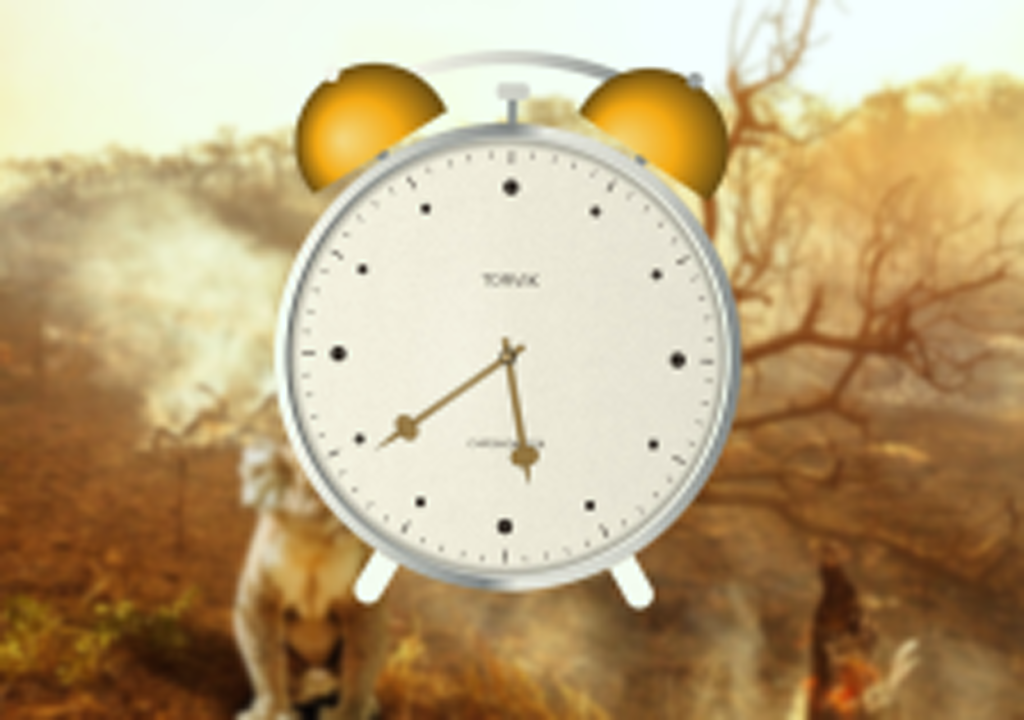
h=5 m=39
